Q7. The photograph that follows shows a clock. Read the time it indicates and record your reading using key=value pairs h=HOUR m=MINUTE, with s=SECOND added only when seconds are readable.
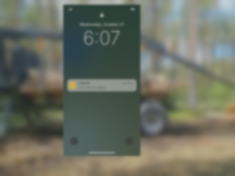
h=6 m=7
